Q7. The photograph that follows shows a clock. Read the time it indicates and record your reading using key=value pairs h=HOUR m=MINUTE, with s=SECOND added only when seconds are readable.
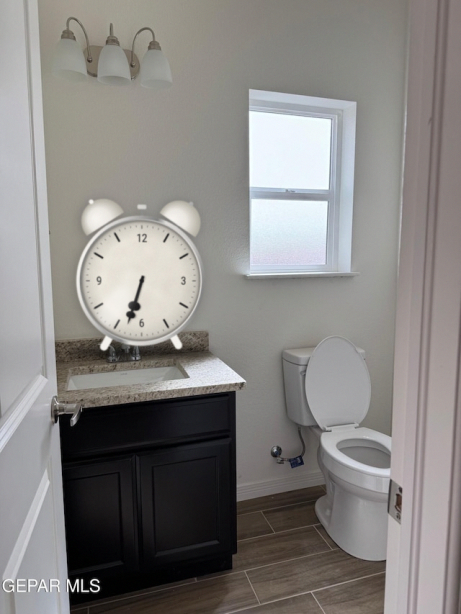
h=6 m=33
